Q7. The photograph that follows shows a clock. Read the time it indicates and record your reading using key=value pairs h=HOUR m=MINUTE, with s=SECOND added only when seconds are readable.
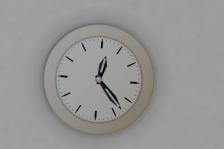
h=12 m=23
